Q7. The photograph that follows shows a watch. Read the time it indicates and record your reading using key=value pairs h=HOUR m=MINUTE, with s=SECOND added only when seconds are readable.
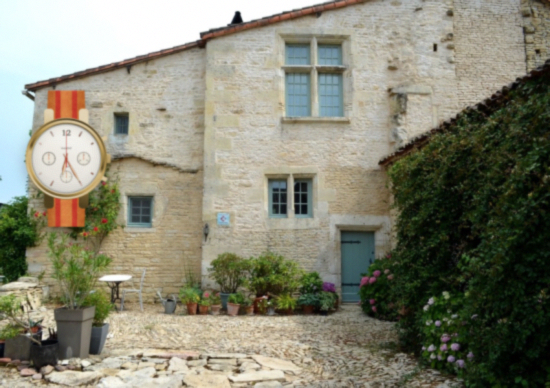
h=6 m=25
